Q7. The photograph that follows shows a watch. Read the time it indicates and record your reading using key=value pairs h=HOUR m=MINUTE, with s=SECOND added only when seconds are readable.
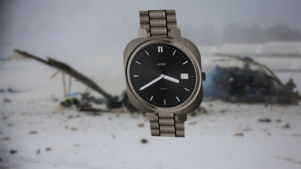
h=3 m=40
